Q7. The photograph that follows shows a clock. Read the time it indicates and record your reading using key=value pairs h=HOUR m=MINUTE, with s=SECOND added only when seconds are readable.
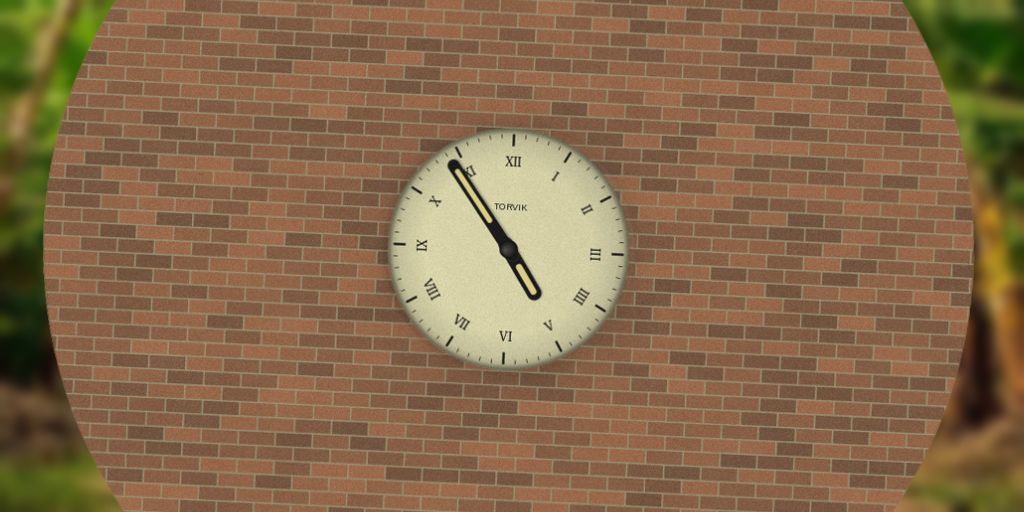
h=4 m=54
